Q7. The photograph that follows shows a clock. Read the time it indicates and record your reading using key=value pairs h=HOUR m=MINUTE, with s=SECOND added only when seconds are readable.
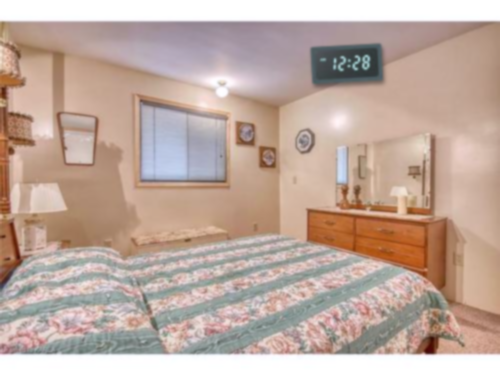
h=12 m=28
